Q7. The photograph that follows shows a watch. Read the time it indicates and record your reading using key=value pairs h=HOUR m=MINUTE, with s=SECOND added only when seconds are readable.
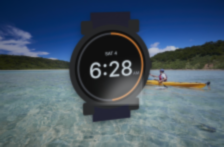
h=6 m=28
